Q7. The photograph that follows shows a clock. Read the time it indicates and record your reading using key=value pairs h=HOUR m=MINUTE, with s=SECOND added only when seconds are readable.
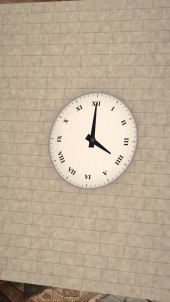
h=4 m=0
